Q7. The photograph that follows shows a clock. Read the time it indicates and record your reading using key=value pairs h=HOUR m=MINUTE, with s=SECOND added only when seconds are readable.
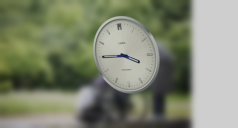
h=3 m=45
